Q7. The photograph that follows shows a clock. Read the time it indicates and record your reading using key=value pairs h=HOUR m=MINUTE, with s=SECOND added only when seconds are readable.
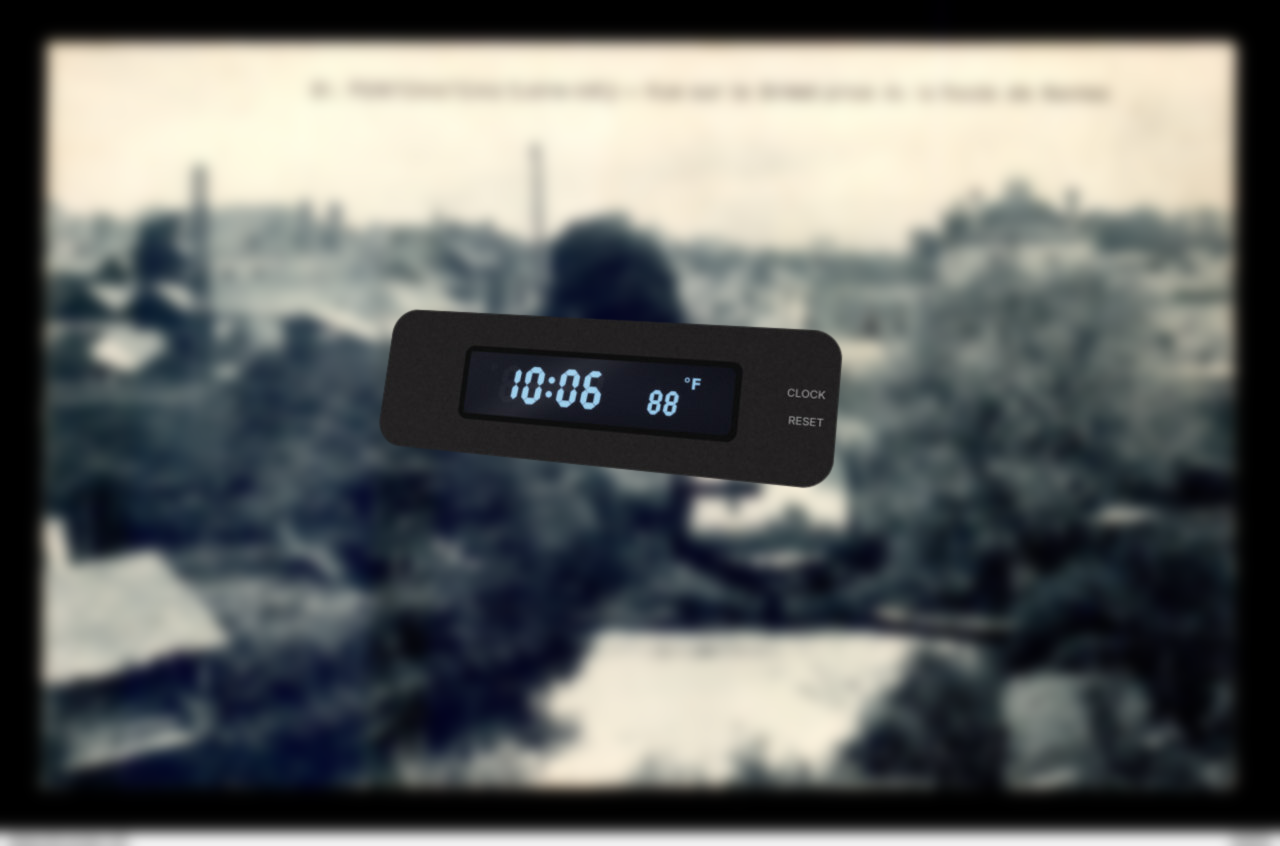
h=10 m=6
